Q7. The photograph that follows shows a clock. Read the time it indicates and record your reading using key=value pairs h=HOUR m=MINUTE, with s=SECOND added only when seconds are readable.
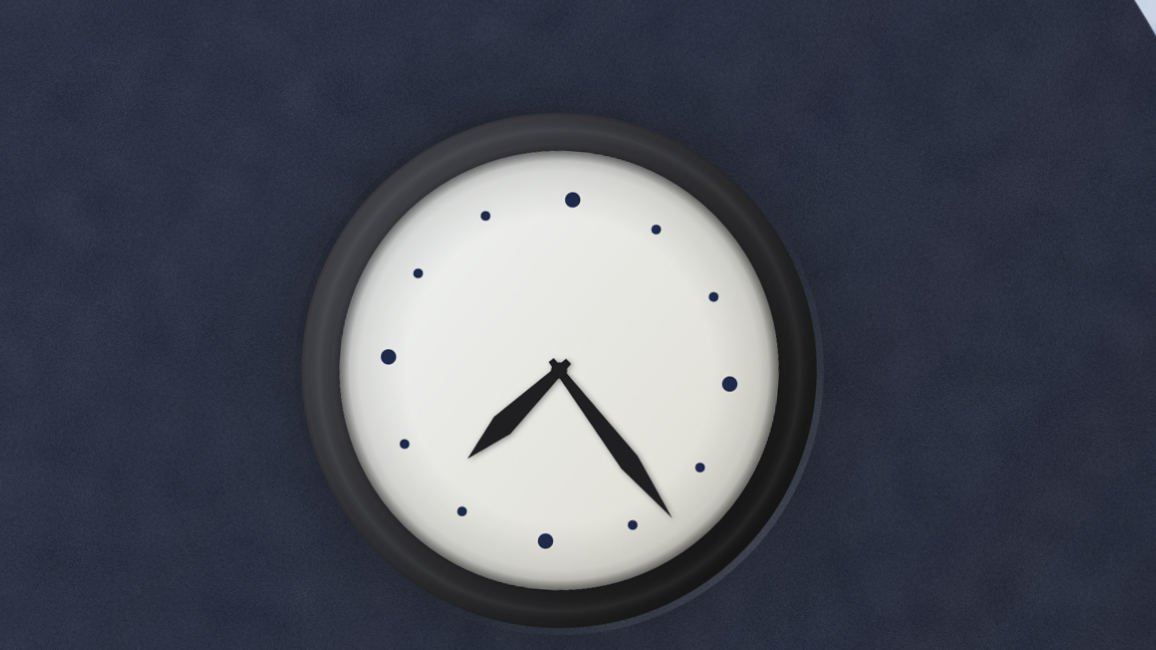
h=7 m=23
